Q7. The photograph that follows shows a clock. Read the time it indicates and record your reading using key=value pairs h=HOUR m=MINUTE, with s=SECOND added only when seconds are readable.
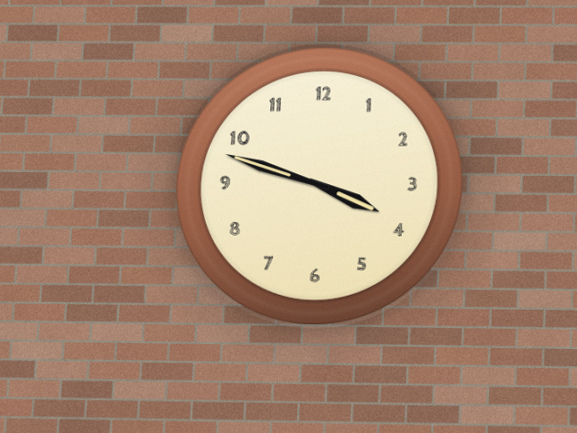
h=3 m=48
